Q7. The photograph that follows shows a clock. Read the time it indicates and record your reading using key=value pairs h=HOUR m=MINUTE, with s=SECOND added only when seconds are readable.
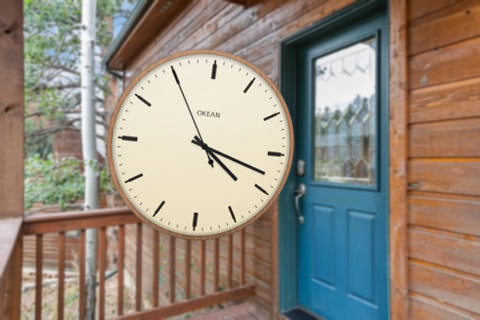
h=4 m=17 s=55
